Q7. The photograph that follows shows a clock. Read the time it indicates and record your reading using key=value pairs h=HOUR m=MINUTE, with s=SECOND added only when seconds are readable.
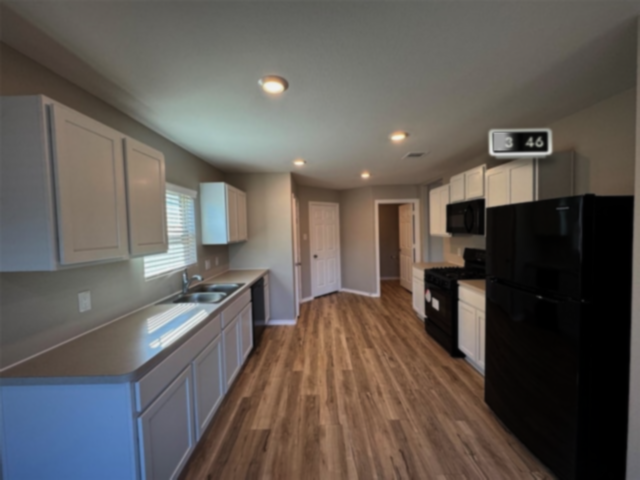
h=3 m=46
